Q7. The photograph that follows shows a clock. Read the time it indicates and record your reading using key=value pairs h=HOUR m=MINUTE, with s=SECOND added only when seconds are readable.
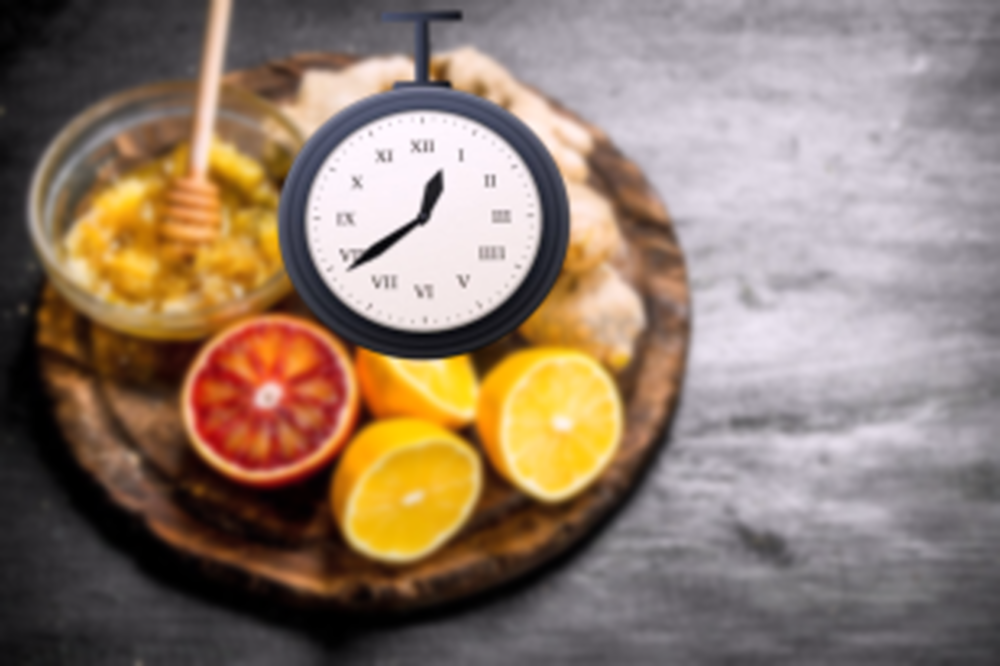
h=12 m=39
